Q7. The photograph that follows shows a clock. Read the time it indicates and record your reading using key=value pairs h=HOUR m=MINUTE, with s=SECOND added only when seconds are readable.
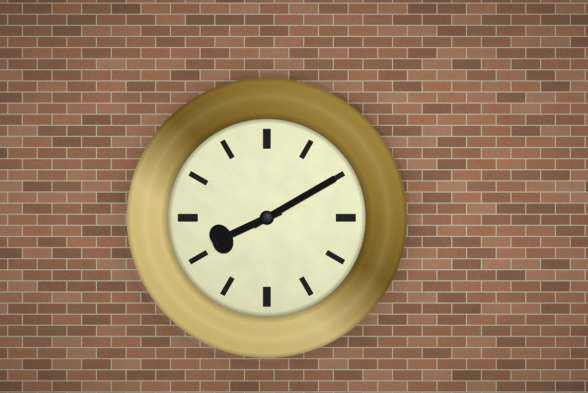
h=8 m=10
